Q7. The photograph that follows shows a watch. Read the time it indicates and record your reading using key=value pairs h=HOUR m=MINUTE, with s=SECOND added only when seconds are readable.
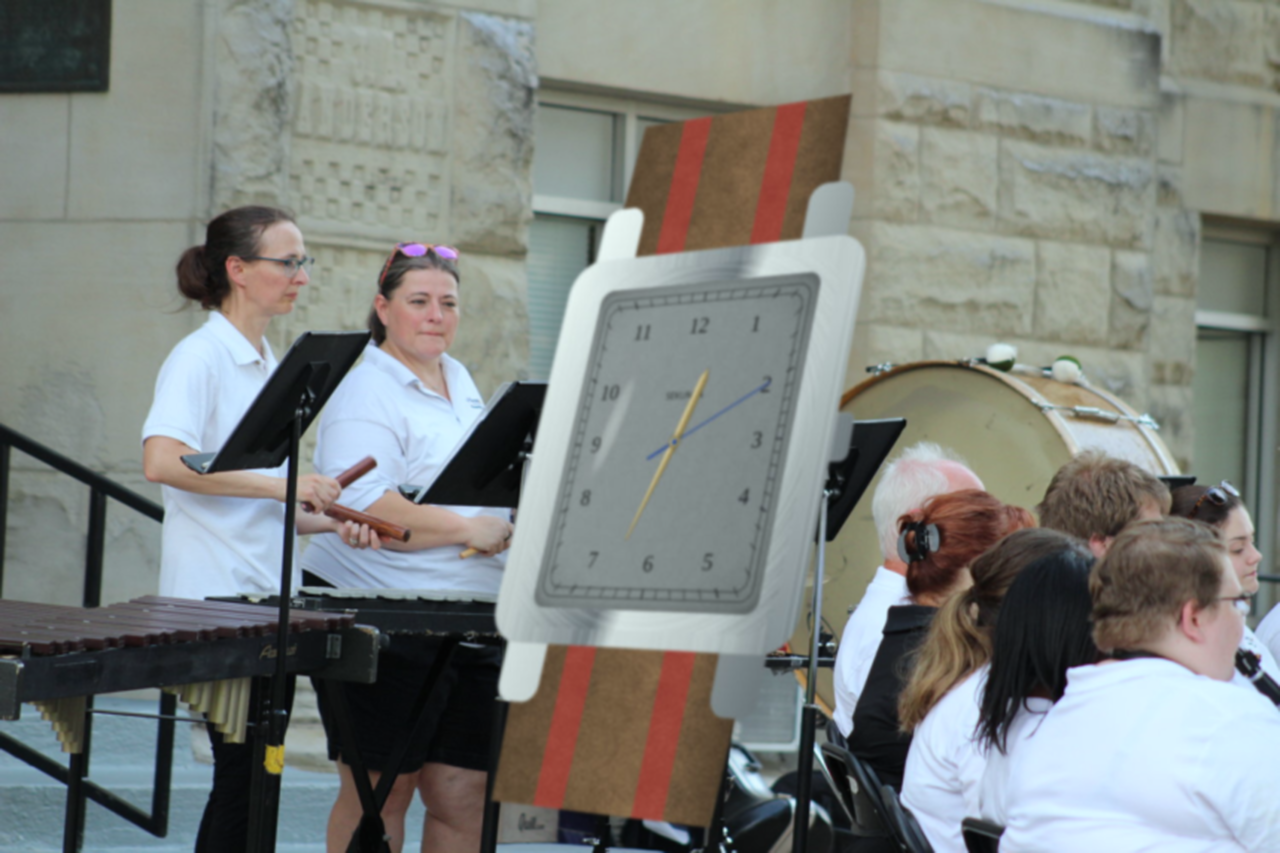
h=12 m=33 s=10
